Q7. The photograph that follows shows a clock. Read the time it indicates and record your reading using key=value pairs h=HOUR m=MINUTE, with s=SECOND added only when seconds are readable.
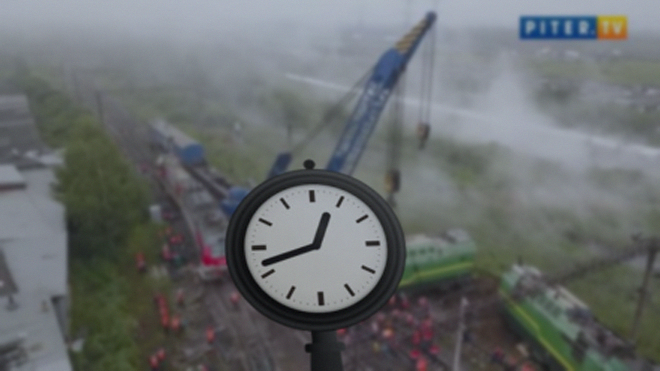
h=12 m=42
